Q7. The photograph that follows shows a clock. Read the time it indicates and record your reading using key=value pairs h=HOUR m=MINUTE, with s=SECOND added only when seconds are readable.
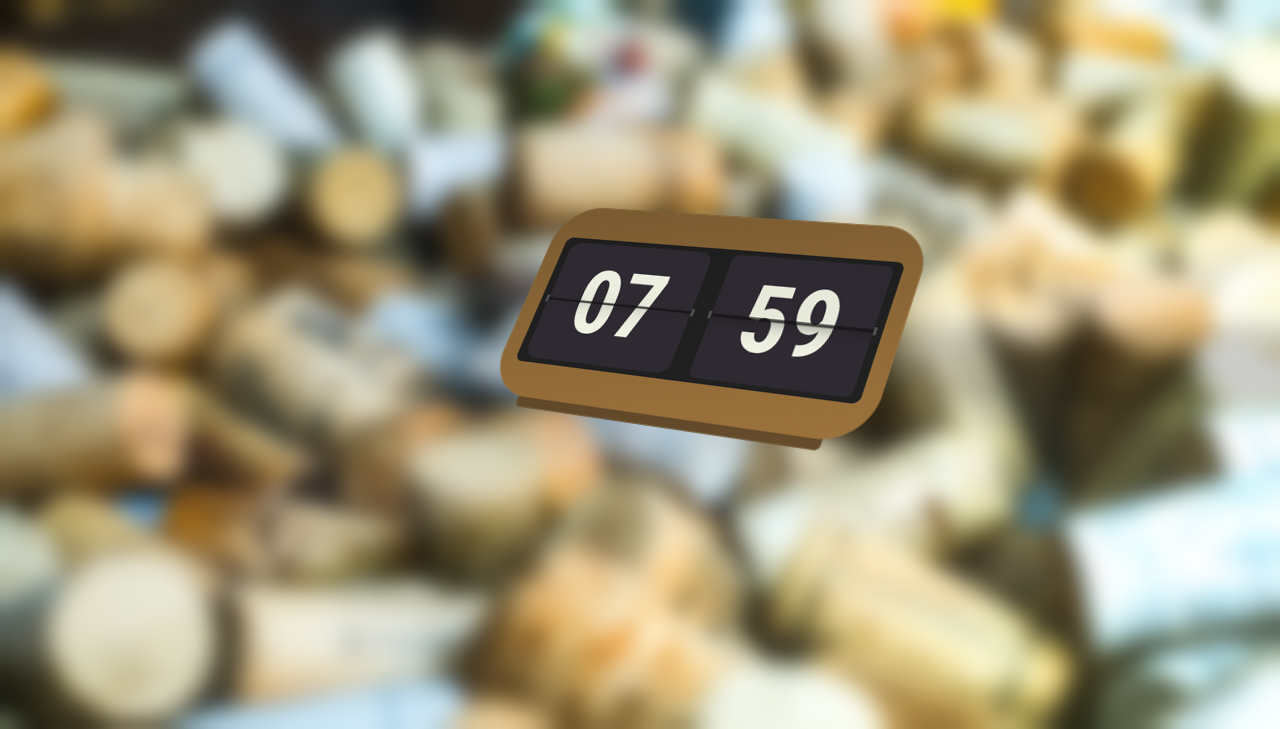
h=7 m=59
